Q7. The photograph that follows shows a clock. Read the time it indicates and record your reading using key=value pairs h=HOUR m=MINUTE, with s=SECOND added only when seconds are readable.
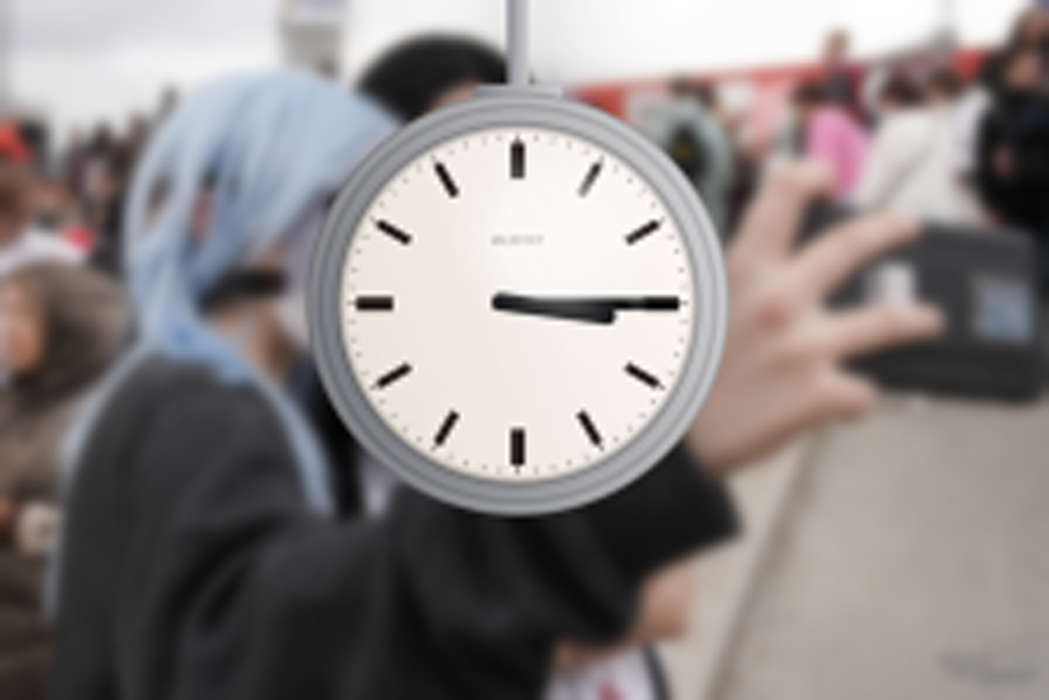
h=3 m=15
